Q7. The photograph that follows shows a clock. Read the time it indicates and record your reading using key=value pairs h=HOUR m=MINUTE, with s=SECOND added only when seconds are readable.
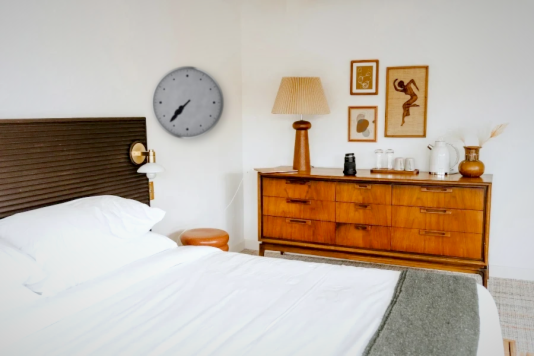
h=7 m=37
